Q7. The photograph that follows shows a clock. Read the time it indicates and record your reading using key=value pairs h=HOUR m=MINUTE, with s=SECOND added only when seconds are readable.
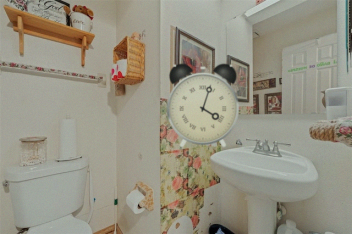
h=4 m=3
